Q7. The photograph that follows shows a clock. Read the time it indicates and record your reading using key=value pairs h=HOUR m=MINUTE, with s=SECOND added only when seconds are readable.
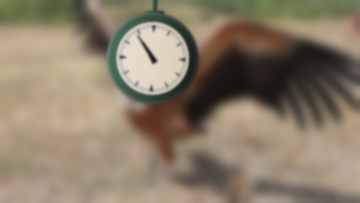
h=10 m=54
